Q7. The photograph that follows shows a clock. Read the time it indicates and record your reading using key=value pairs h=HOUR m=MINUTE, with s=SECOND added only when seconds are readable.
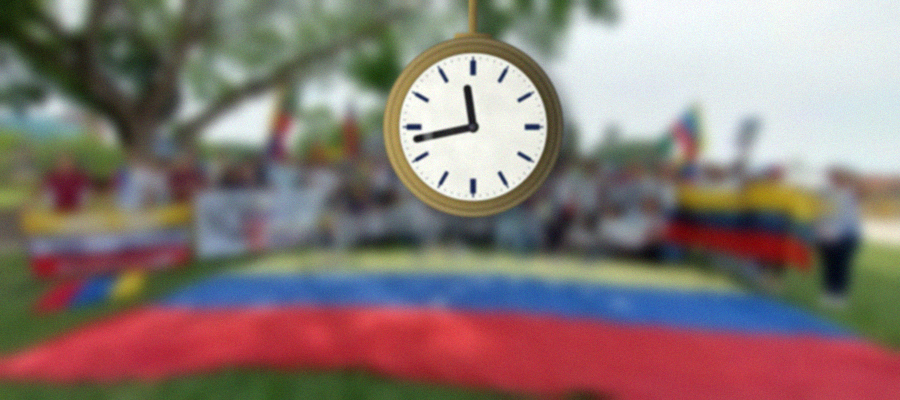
h=11 m=43
